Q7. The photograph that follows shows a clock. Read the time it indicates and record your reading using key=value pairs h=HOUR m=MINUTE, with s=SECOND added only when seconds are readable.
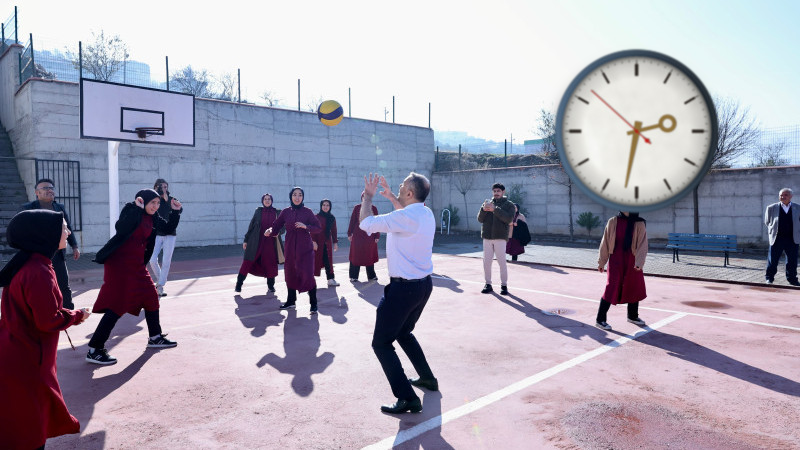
h=2 m=31 s=52
